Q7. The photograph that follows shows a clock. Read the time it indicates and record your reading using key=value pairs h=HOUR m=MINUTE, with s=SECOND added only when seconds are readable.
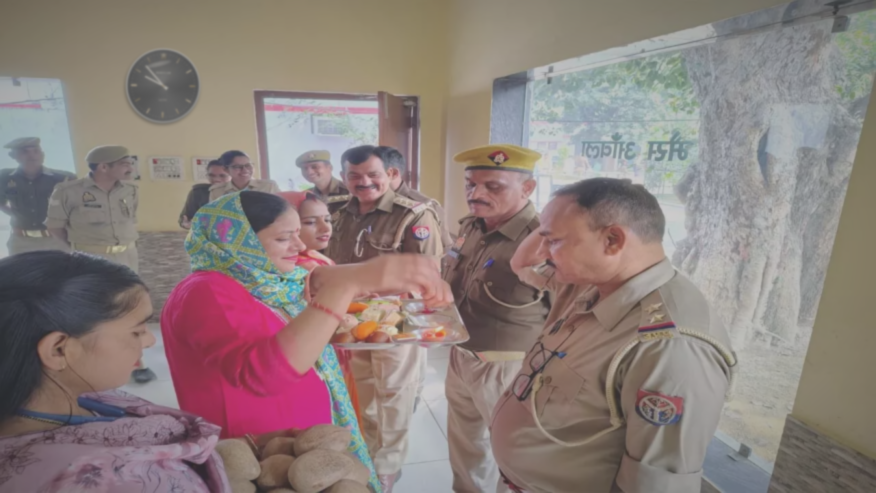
h=9 m=53
